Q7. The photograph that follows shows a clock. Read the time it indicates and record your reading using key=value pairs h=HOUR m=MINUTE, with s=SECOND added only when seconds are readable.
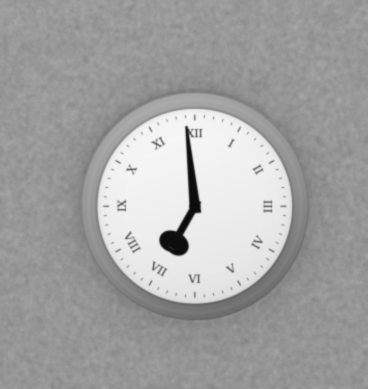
h=6 m=59
